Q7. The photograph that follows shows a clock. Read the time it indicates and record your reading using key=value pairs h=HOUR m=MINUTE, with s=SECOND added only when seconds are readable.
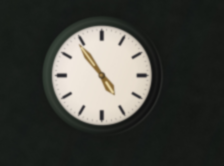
h=4 m=54
